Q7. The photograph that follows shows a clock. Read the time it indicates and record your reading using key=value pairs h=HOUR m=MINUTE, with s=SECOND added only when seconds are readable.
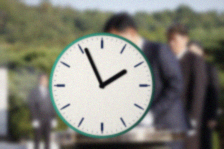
h=1 m=56
